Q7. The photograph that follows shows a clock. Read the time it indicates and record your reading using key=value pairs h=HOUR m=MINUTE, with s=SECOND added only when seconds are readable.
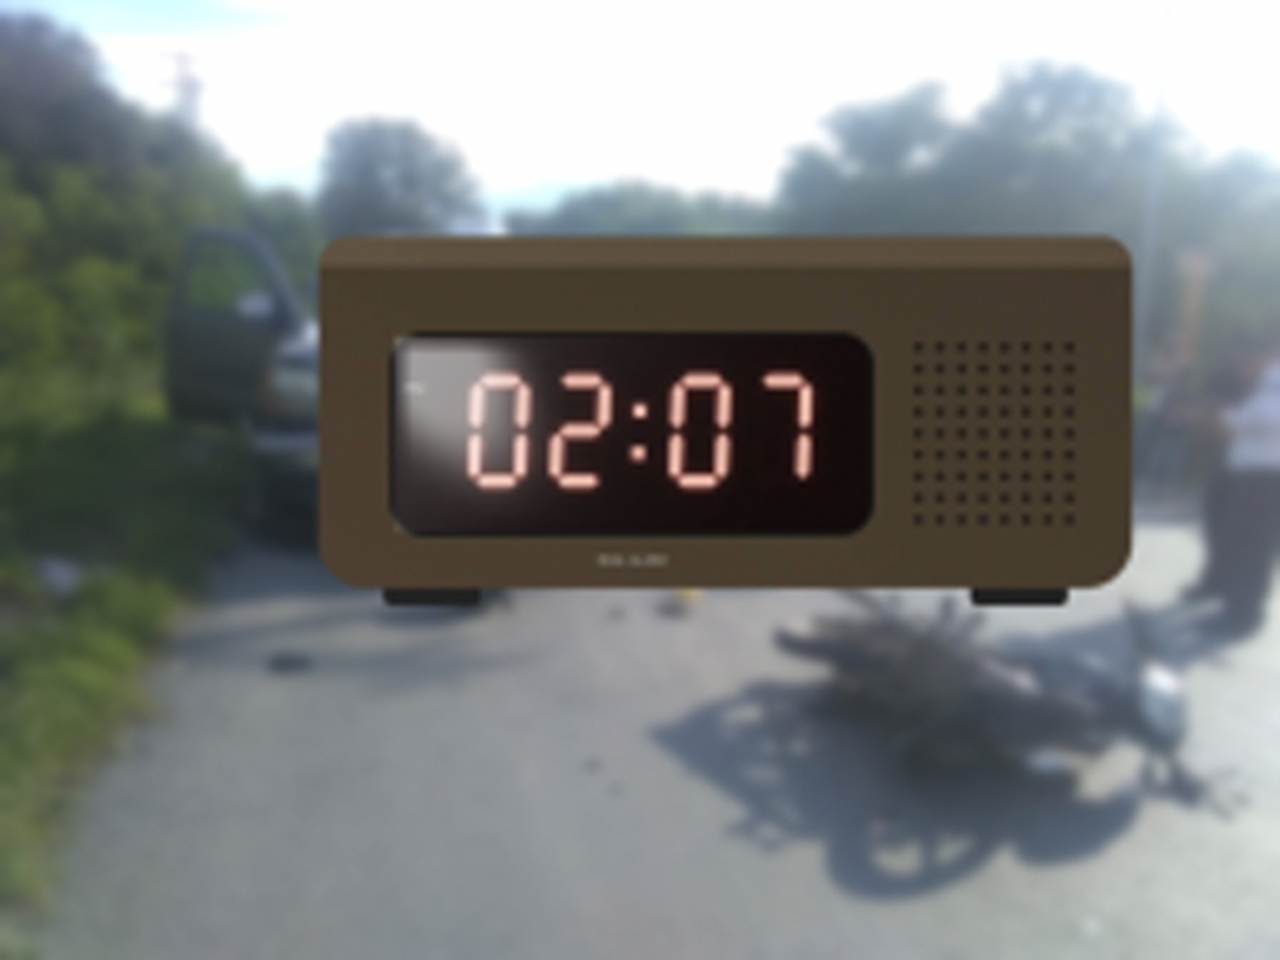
h=2 m=7
